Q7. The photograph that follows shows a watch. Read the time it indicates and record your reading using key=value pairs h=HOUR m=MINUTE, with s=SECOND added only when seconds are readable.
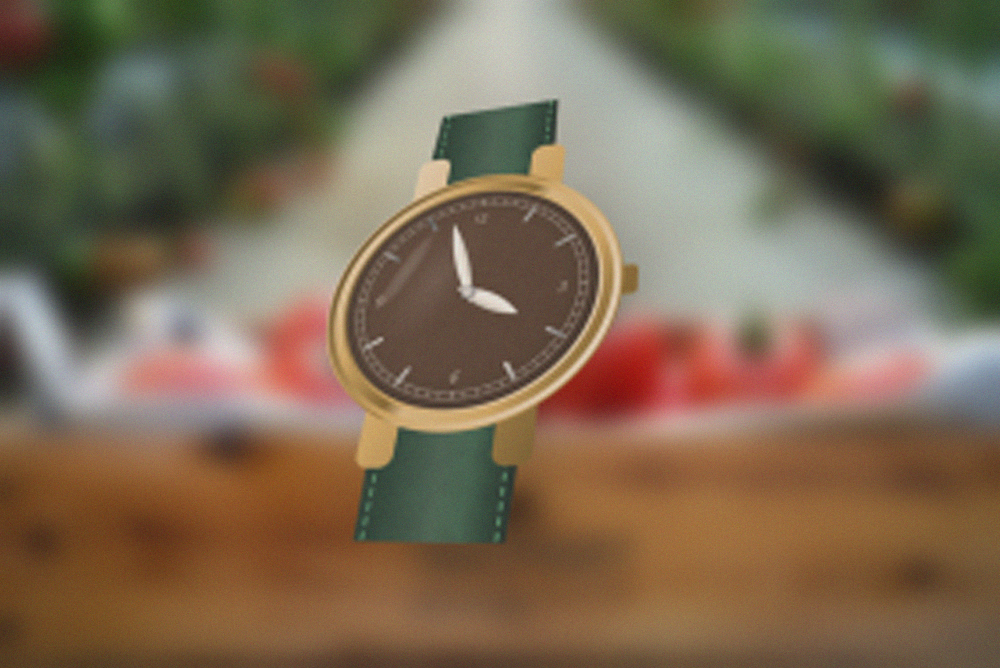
h=3 m=57
